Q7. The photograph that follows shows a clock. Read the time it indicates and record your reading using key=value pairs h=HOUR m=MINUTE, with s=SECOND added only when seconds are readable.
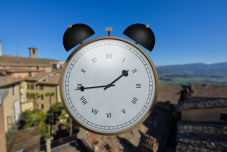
h=1 m=44
